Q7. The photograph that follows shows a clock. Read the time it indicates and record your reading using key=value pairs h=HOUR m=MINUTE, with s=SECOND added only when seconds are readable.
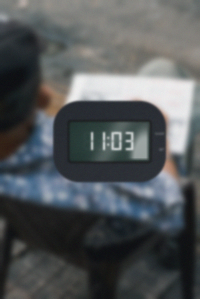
h=11 m=3
